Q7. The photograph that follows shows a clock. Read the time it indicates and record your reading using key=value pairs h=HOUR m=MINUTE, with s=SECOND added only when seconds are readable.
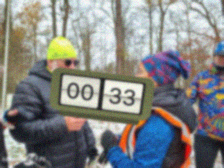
h=0 m=33
